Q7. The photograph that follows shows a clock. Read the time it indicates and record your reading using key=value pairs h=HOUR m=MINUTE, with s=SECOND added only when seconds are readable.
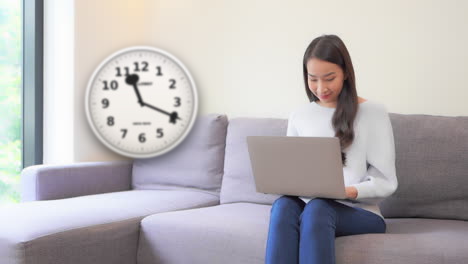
h=11 m=19
